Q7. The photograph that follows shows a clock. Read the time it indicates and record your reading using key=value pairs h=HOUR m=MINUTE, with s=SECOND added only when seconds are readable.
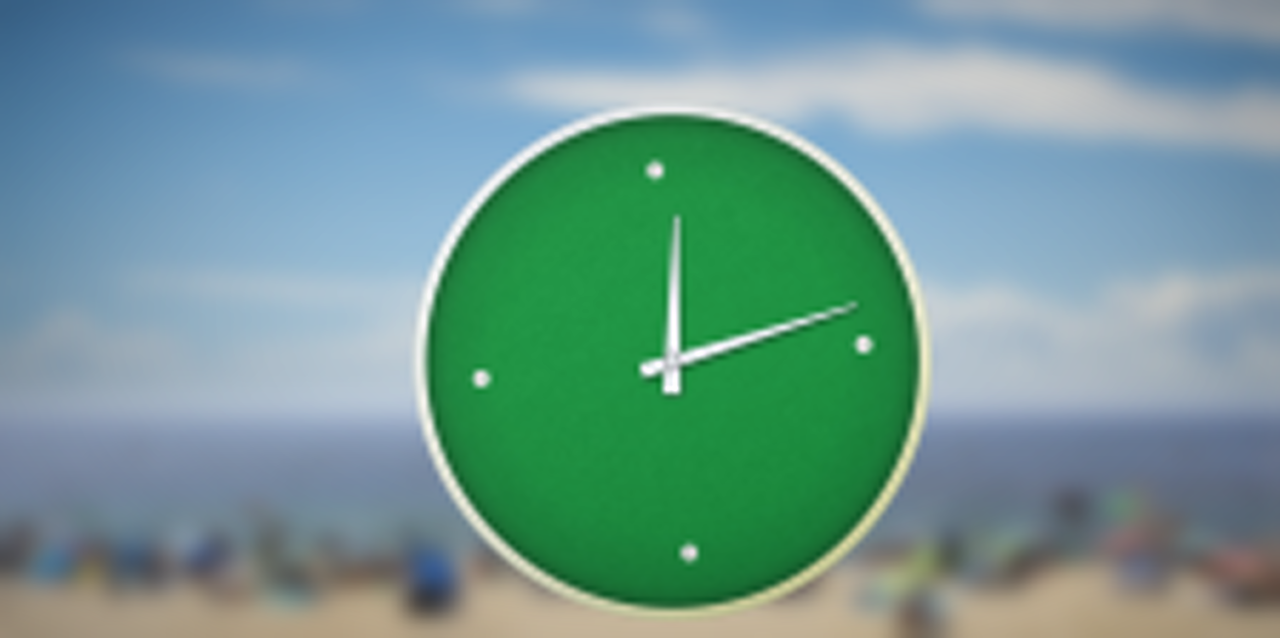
h=12 m=13
